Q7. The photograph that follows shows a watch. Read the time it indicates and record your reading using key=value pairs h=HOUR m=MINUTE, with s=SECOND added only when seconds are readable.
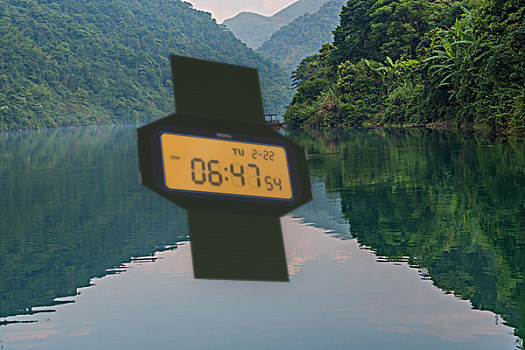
h=6 m=47 s=54
